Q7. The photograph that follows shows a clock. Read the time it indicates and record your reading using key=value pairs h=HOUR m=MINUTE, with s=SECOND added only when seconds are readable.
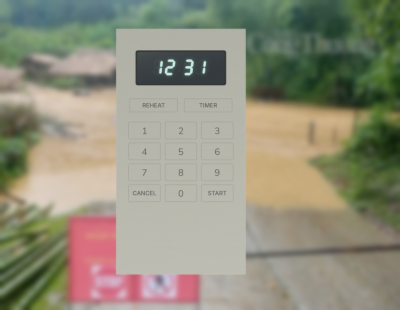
h=12 m=31
